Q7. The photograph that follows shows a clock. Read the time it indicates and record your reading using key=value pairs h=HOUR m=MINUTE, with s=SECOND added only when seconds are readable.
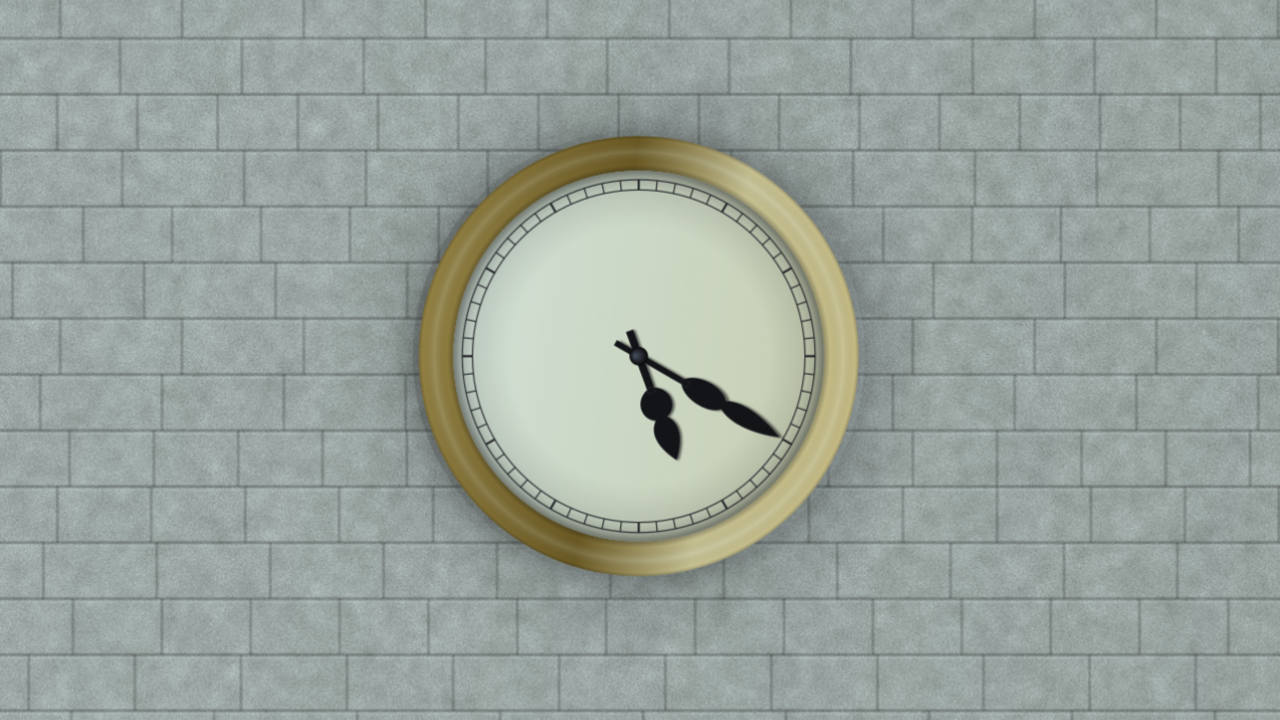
h=5 m=20
